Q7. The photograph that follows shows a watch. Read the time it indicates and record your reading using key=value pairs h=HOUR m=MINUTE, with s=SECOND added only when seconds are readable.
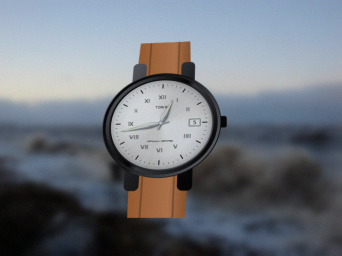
h=12 m=43
